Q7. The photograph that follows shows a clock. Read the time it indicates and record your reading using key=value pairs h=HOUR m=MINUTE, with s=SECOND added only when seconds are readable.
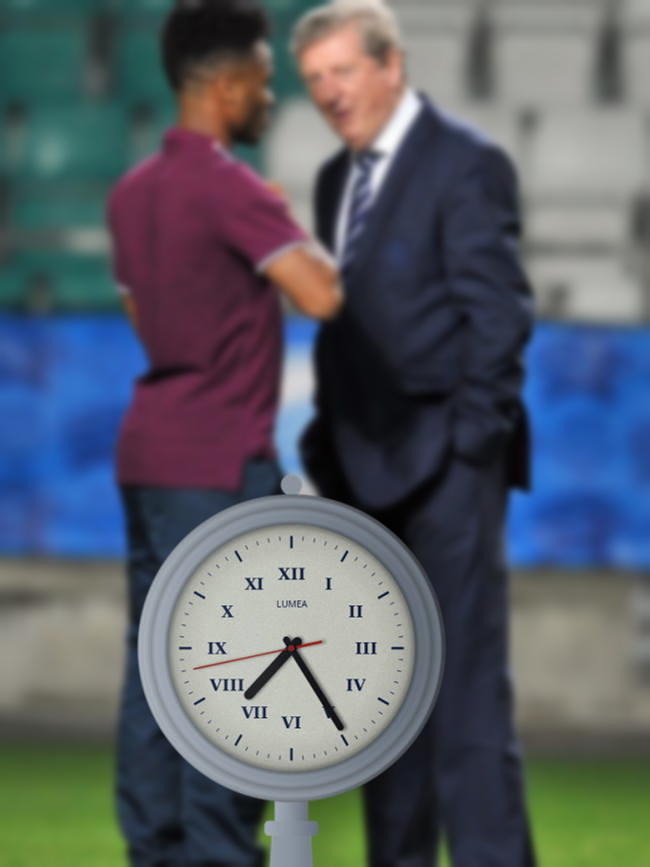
h=7 m=24 s=43
